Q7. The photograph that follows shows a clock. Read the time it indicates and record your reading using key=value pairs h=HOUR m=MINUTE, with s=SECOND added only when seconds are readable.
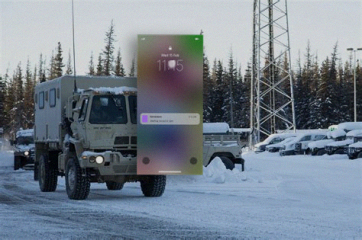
h=11 m=15
